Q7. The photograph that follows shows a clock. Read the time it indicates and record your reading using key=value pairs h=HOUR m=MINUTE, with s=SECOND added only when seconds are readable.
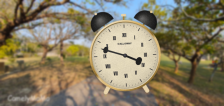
h=3 m=48
